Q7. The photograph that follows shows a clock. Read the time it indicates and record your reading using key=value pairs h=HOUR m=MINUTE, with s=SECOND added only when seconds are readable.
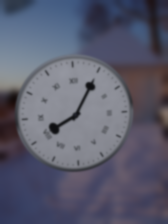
h=8 m=5
